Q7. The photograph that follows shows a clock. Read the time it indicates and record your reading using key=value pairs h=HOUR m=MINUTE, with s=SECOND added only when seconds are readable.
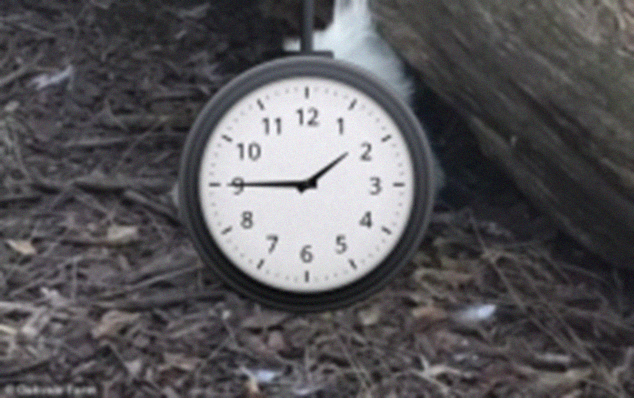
h=1 m=45
